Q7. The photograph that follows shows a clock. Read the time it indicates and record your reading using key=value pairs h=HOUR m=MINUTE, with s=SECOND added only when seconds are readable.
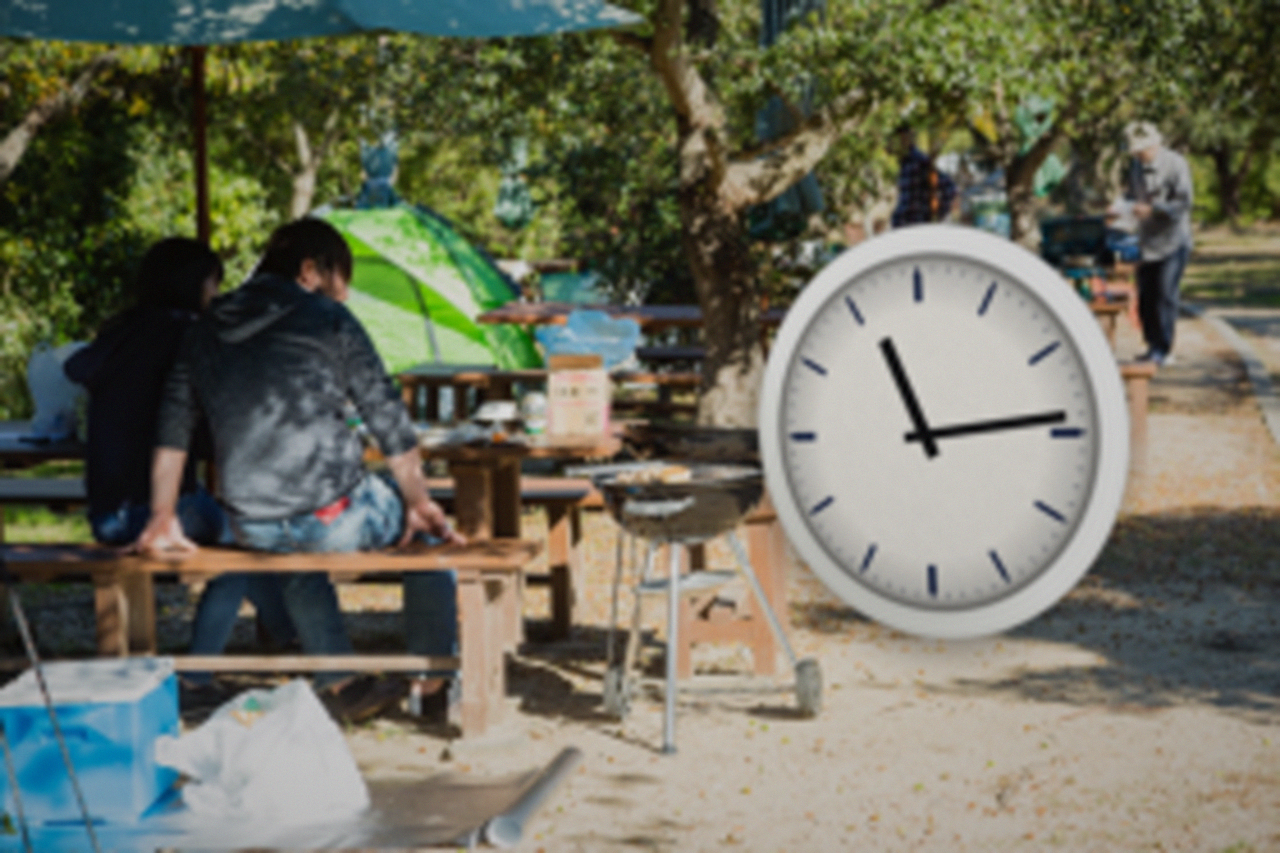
h=11 m=14
